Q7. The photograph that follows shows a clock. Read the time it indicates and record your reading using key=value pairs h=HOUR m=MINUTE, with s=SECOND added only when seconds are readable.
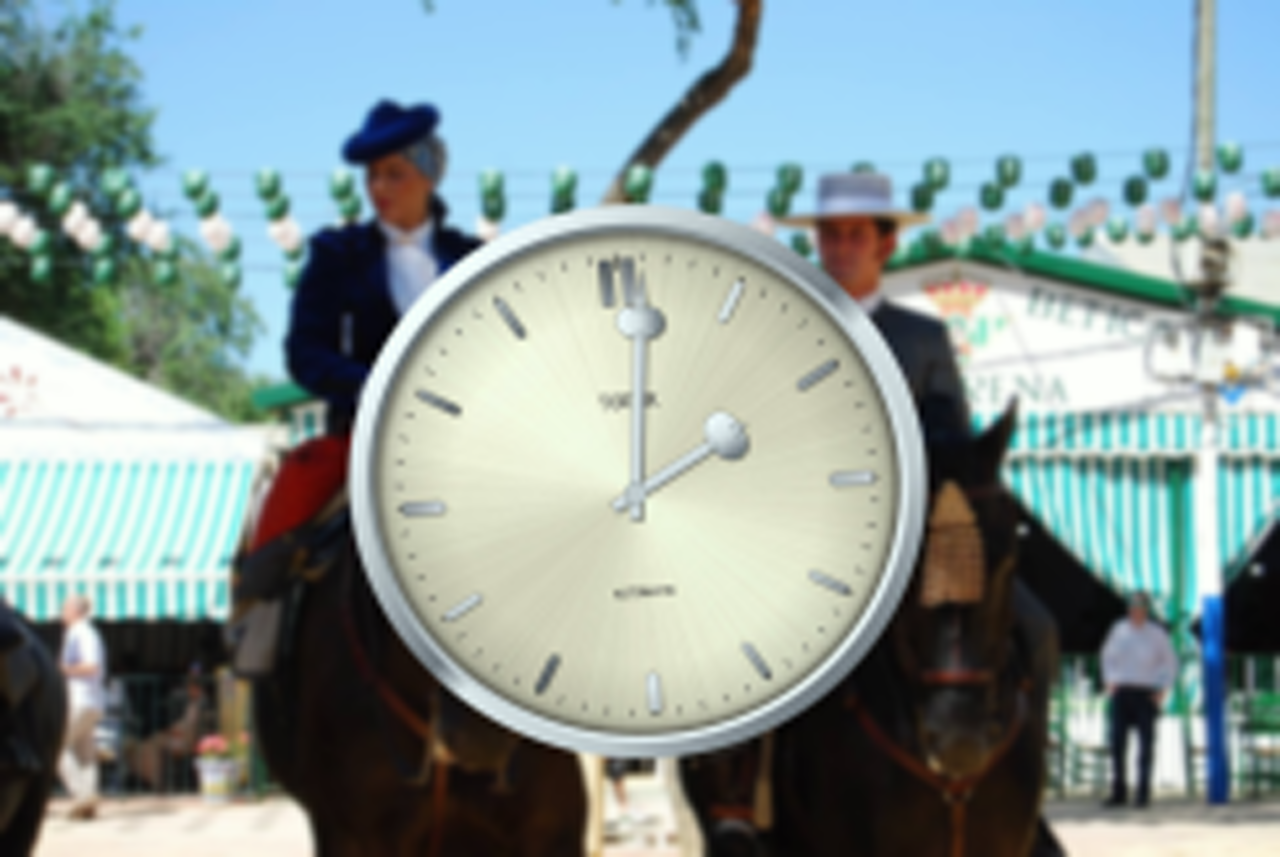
h=2 m=1
